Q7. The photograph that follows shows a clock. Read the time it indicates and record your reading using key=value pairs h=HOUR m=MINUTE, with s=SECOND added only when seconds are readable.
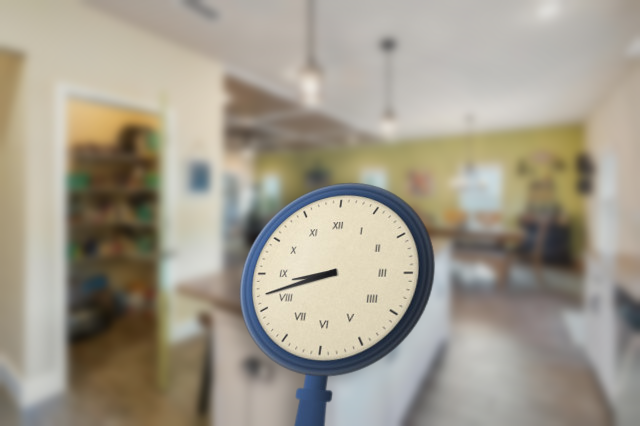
h=8 m=42
